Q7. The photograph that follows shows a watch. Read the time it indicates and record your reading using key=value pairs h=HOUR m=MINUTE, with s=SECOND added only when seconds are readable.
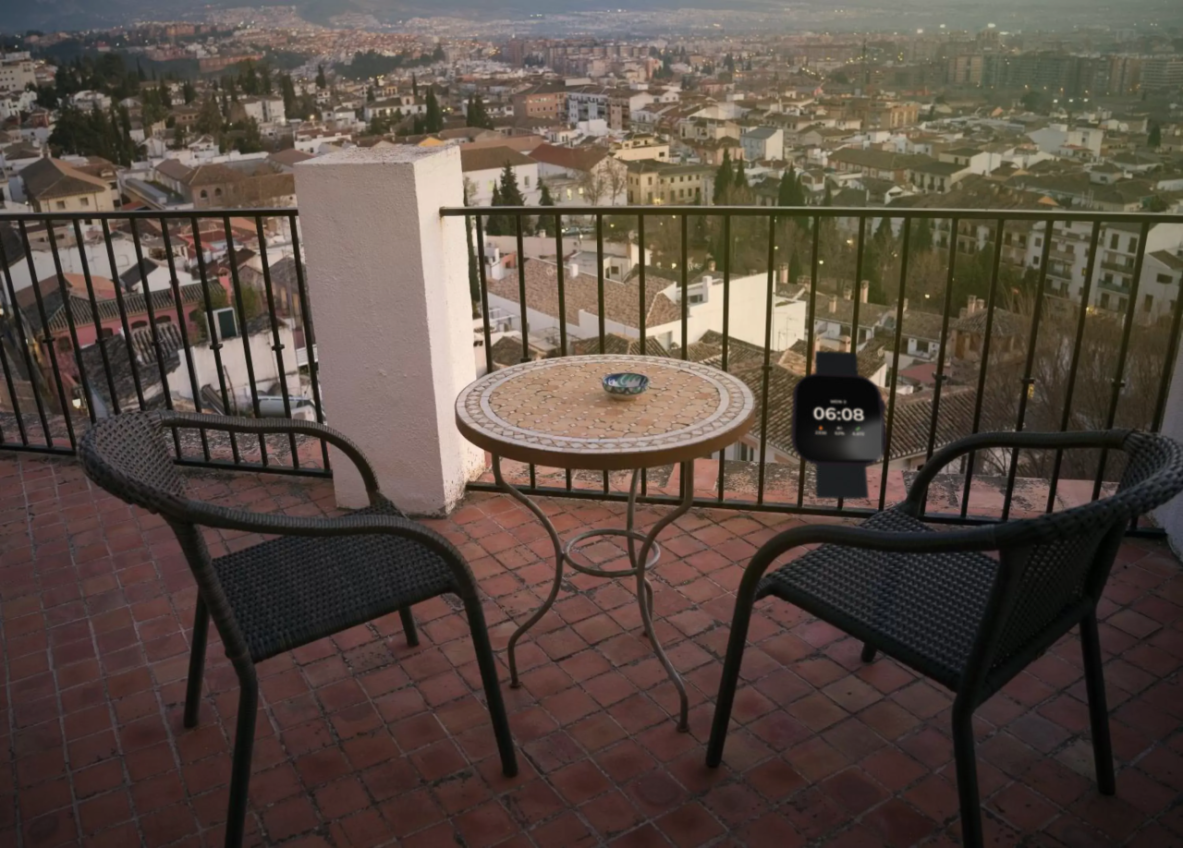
h=6 m=8
